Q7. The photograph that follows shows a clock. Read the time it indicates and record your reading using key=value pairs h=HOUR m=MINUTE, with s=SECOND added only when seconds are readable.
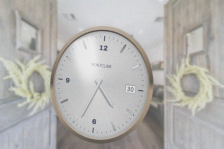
h=4 m=34
